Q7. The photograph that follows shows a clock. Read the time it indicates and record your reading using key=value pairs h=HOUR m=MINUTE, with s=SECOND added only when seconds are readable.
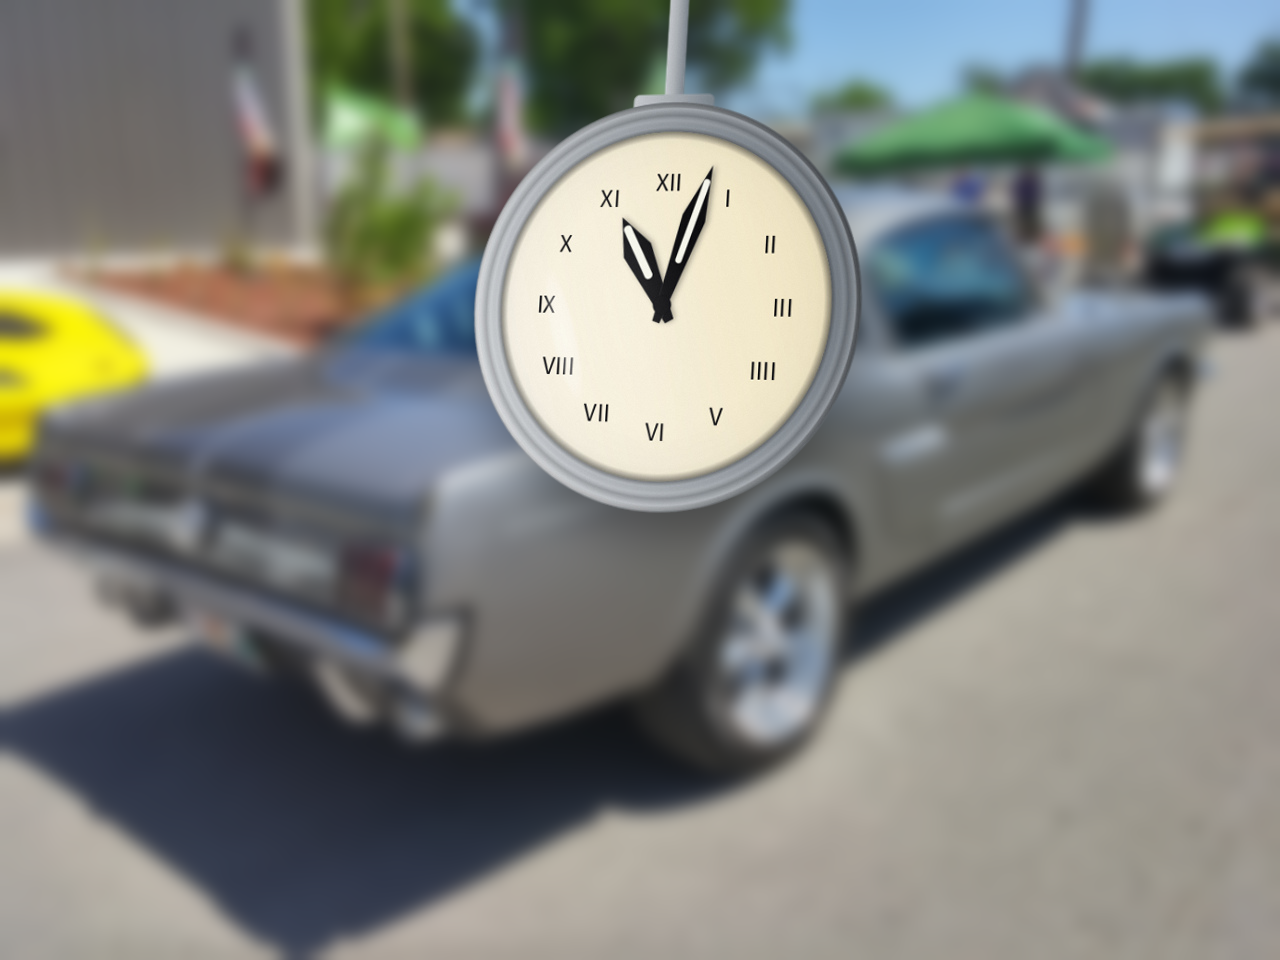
h=11 m=3
